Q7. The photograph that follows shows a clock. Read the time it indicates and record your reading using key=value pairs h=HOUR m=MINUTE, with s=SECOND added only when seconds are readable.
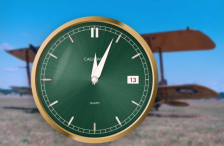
h=12 m=4
